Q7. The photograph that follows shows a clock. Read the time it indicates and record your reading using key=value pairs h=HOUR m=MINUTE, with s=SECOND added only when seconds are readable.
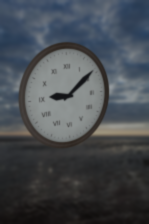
h=9 m=9
